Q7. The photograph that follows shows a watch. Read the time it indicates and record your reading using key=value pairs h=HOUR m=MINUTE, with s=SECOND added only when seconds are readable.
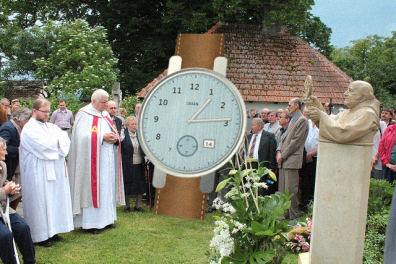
h=1 m=14
